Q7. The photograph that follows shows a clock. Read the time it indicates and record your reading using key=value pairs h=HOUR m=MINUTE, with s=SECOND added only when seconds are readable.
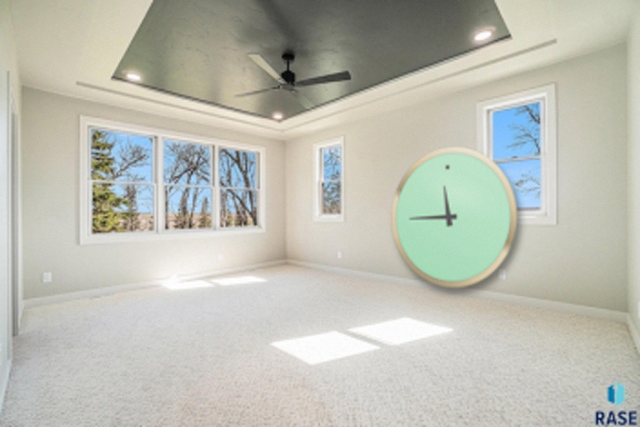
h=11 m=45
